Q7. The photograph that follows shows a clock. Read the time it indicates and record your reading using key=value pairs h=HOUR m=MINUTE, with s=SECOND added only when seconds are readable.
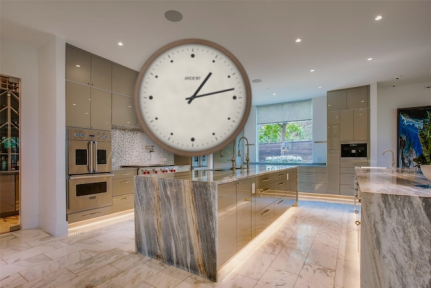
h=1 m=13
